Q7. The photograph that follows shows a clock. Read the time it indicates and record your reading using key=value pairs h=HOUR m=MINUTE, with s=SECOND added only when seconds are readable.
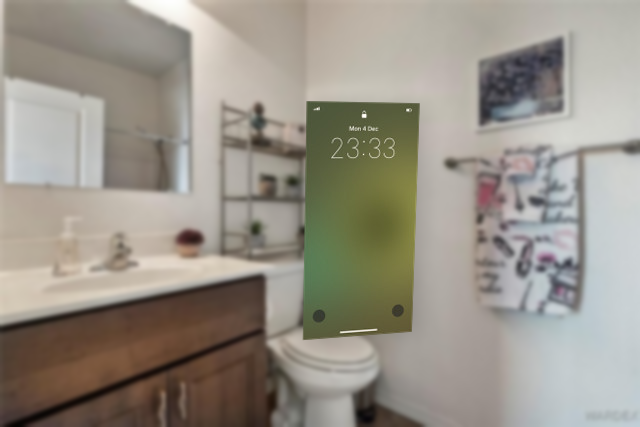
h=23 m=33
